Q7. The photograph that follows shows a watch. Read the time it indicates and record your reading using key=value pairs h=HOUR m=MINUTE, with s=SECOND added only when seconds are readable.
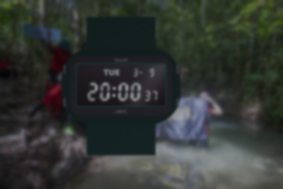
h=20 m=0
